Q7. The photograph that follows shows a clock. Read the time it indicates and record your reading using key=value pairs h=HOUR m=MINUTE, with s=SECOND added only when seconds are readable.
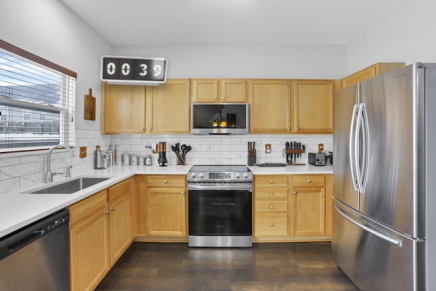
h=0 m=39
